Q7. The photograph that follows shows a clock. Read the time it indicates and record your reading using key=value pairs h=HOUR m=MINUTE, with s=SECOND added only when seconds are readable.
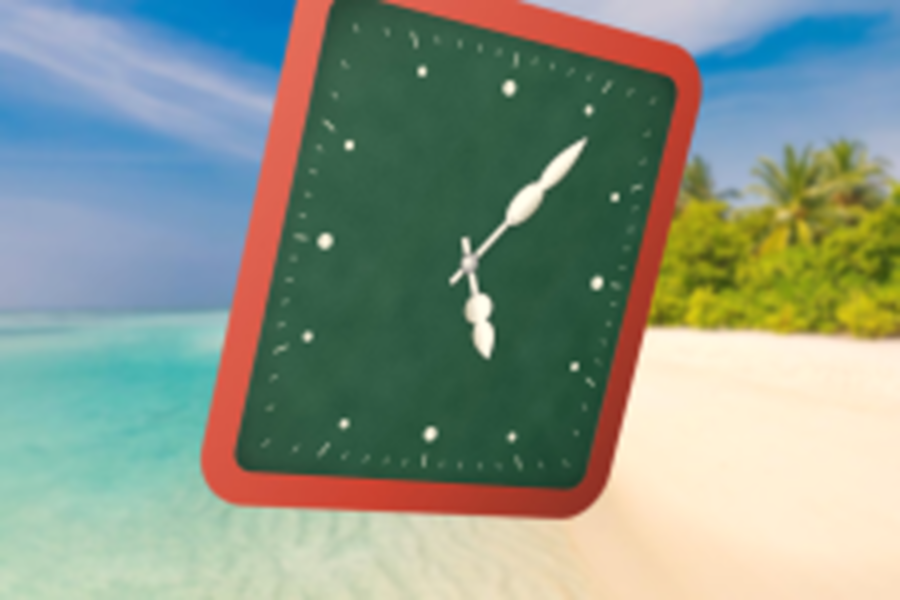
h=5 m=6
